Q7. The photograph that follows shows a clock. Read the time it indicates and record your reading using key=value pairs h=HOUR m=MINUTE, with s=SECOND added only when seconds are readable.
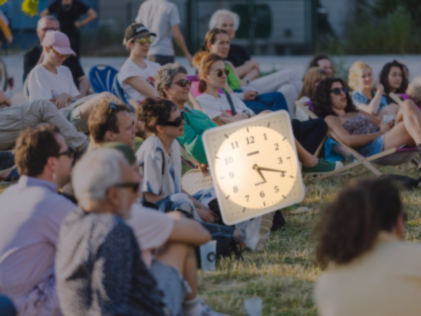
h=5 m=19
